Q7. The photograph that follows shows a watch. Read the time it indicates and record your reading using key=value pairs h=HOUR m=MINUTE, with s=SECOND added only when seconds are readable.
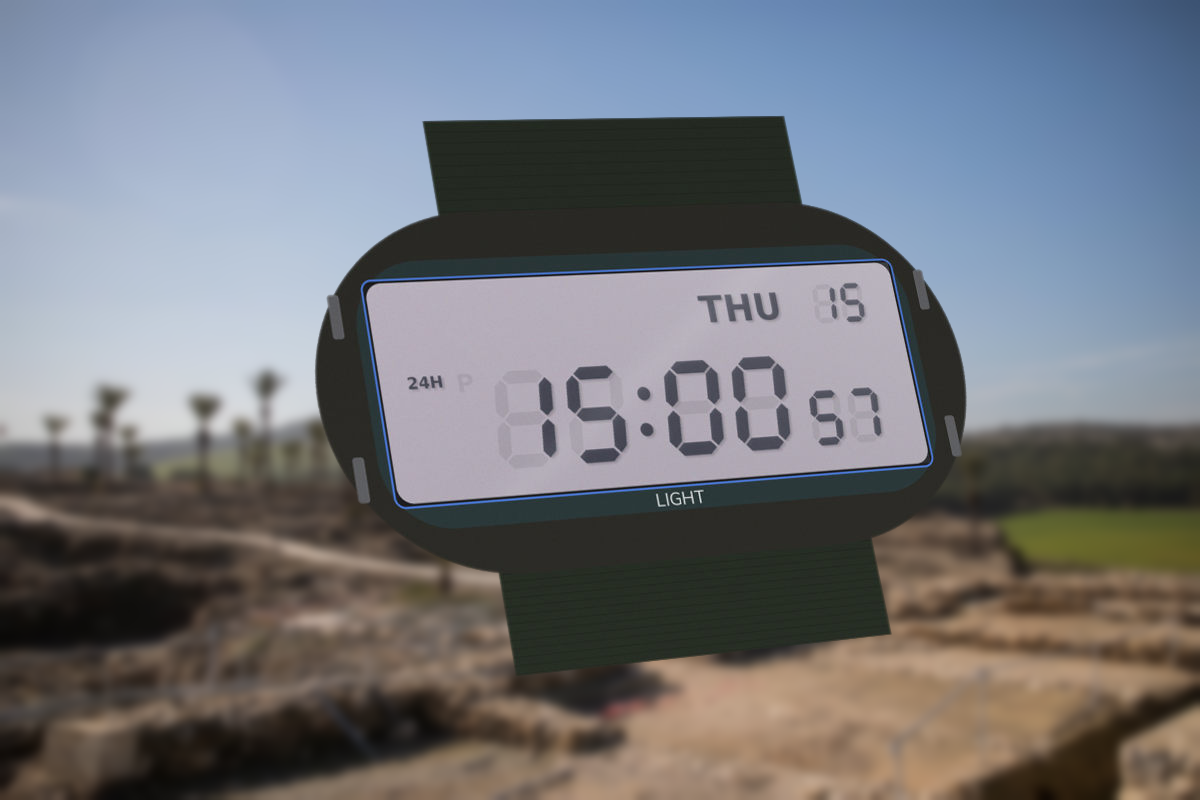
h=15 m=0 s=57
